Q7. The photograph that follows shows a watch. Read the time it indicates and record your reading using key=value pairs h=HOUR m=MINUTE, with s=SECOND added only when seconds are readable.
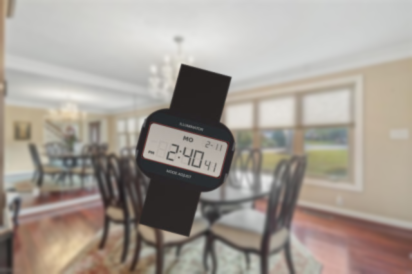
h=2 m=40 s=41
